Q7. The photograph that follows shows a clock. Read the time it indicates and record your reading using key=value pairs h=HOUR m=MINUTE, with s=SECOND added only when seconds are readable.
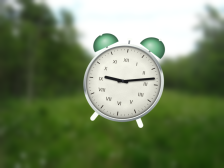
h=9 m=13
